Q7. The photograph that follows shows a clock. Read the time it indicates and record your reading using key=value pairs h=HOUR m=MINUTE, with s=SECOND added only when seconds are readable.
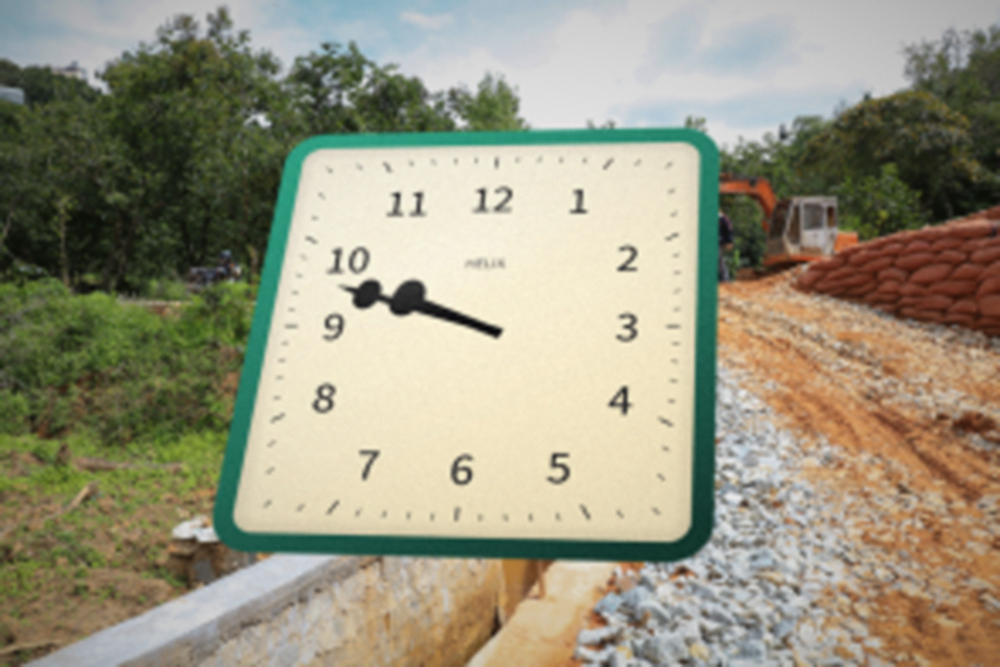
h=9 m=48
